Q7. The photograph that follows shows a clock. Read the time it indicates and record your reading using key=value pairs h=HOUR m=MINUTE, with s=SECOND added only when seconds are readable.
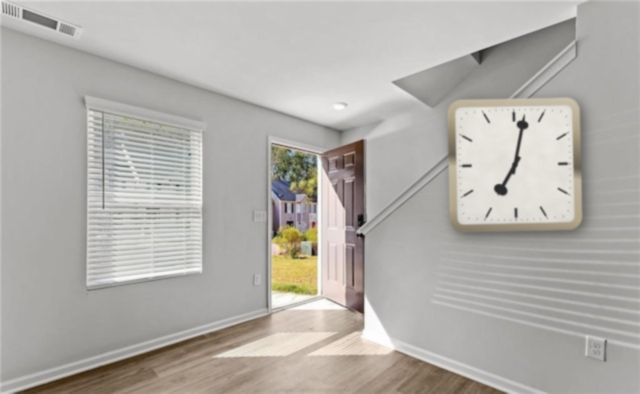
h=7 m=2
